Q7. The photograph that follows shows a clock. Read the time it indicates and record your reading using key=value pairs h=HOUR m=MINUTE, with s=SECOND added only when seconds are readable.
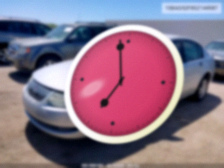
h=6 m=58
